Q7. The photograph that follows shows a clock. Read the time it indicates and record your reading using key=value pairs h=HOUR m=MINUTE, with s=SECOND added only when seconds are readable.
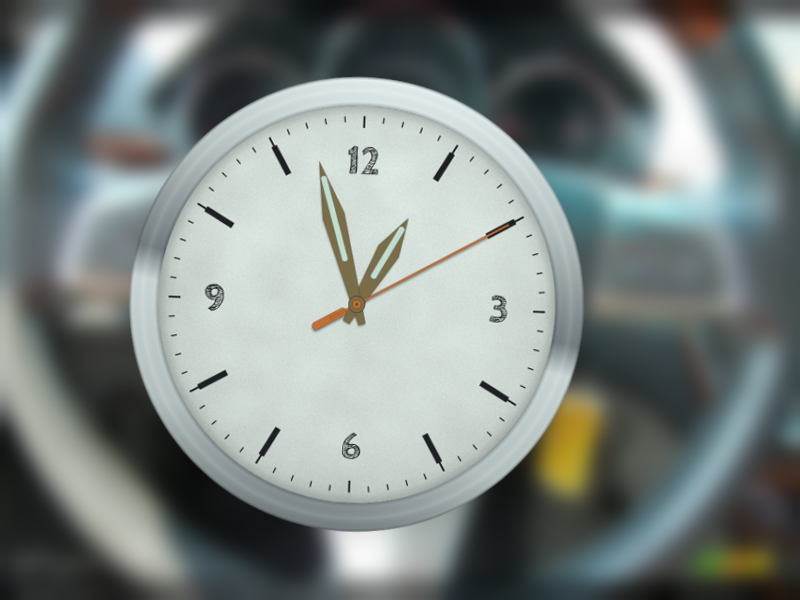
h=12 m=57 s=10
